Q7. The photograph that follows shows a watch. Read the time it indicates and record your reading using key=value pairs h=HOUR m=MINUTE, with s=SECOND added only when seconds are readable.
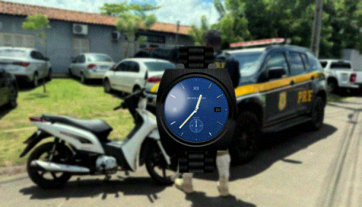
h=12 m=37
